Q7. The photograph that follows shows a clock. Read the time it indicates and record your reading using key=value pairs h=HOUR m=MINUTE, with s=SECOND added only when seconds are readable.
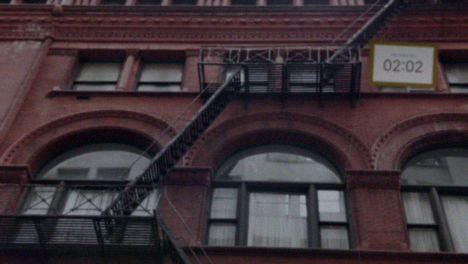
h=2 m=2
